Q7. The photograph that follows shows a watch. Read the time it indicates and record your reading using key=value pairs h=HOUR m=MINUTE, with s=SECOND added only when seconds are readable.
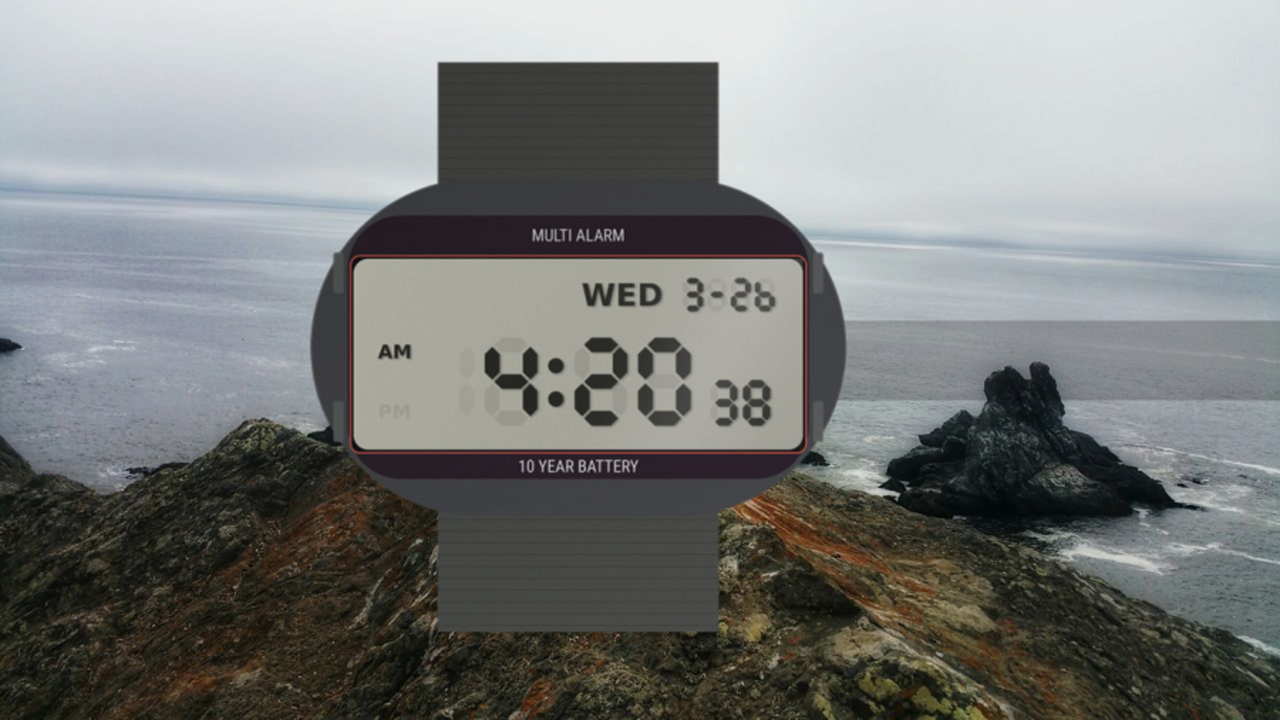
h=4 m=20 s=38
